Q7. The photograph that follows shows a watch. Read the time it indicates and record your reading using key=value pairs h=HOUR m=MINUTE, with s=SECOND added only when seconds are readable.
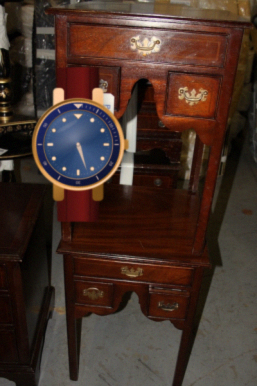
h=5 m=27
